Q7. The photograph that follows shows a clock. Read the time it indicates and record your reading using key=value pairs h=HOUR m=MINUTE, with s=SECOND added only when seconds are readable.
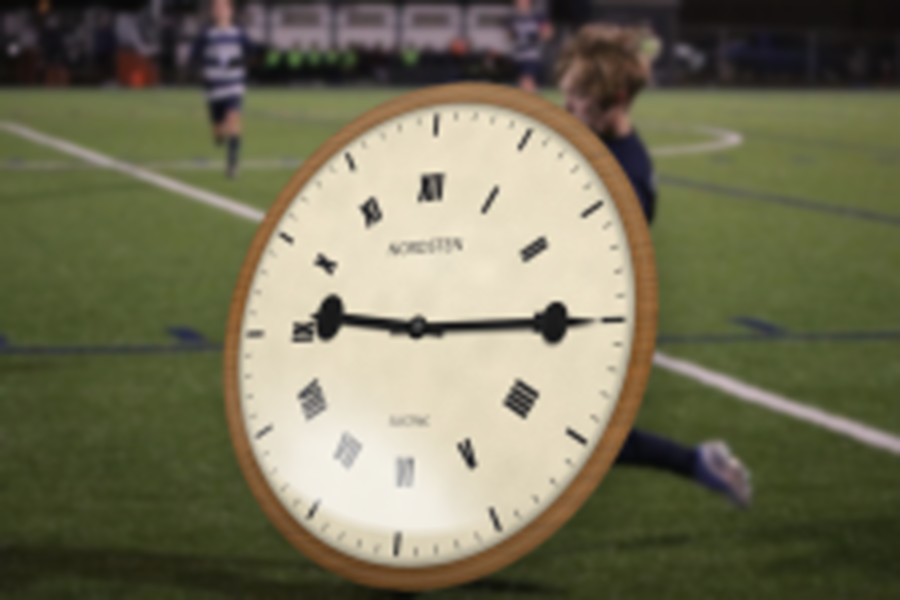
h=9 m=15
